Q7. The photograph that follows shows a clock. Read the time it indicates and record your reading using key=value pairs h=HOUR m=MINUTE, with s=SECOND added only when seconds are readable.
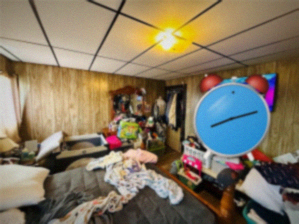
h=8 m=12
